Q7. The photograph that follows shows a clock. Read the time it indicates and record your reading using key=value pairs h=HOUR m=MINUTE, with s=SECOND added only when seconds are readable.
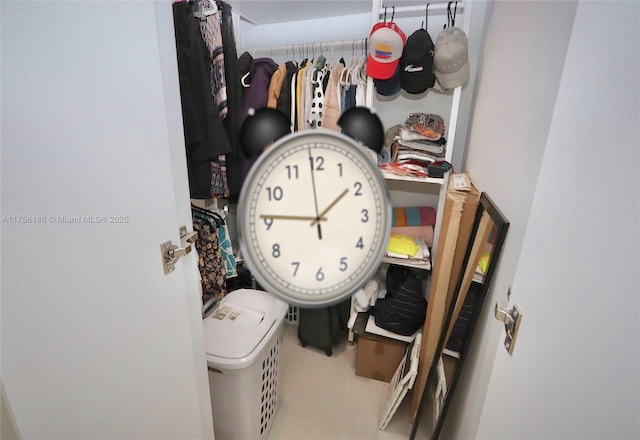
h=1 m=45 s=59
